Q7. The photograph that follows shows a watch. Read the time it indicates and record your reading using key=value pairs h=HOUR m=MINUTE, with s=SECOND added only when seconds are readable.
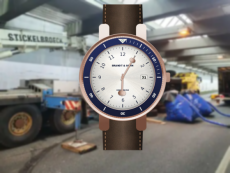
h=6 m=5
